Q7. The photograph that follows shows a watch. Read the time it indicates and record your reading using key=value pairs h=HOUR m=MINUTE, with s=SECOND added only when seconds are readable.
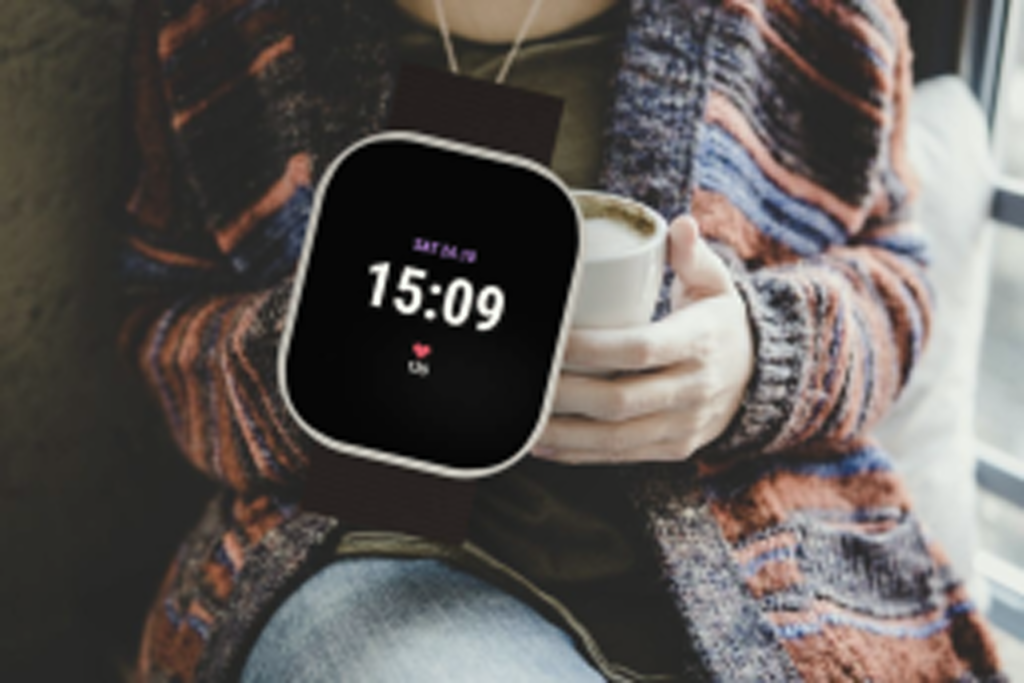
h=15 m=9
